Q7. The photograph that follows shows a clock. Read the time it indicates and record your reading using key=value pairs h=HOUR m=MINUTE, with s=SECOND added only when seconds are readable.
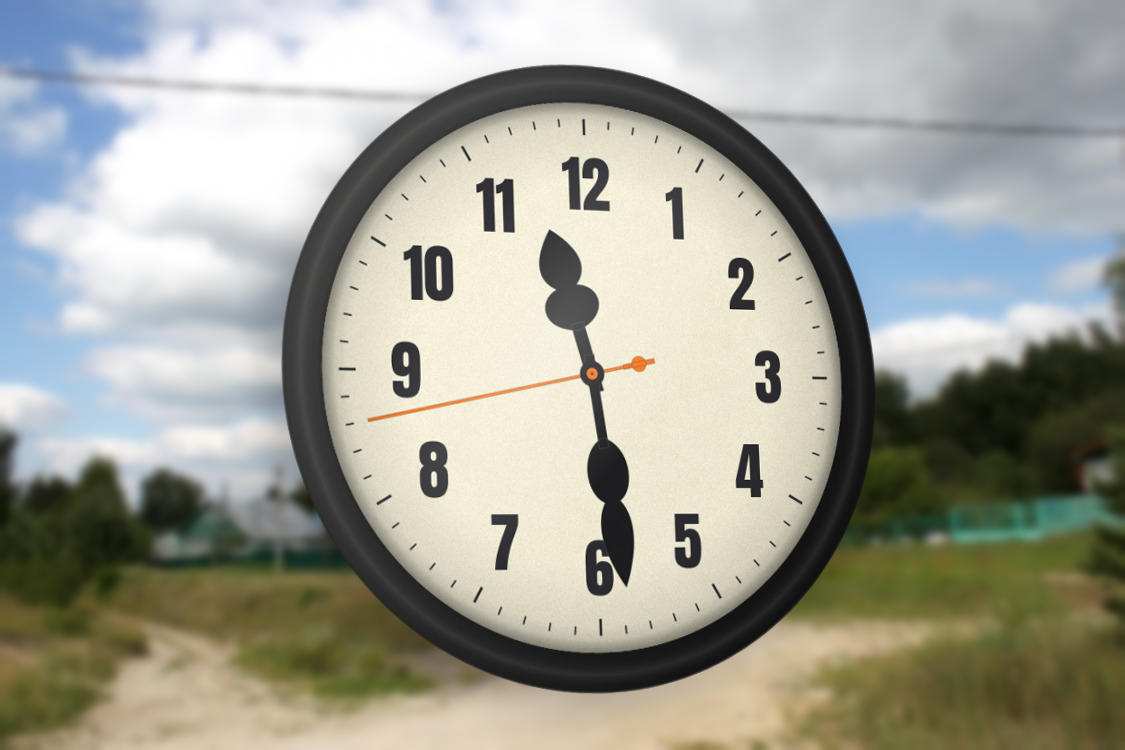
h=11 m=28 s=43
